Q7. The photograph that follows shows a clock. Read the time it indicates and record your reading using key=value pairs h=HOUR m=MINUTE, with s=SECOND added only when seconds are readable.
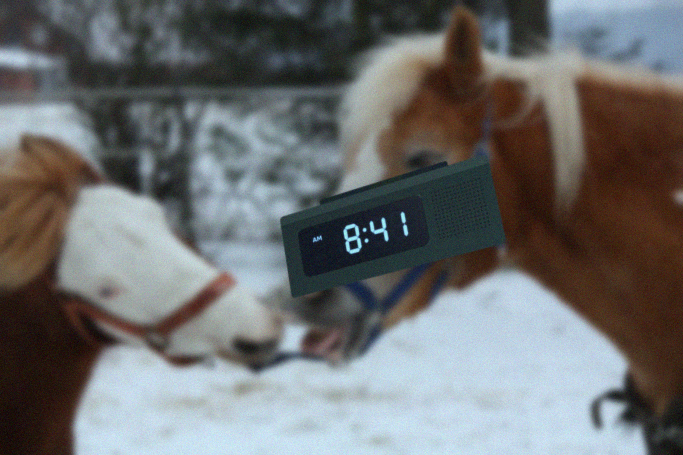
h=8 m=41
